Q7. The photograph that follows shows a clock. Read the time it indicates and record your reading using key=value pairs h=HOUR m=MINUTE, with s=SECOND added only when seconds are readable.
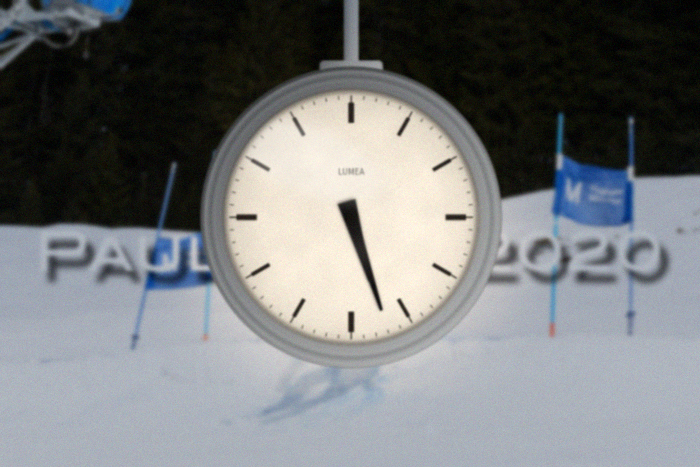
h=5 m=27
